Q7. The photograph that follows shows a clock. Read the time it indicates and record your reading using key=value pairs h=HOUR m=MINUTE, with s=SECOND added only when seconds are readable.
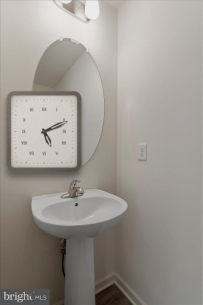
h=5 m=11
